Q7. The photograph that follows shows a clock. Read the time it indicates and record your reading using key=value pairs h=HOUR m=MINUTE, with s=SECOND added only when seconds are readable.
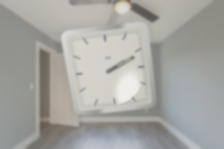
h=2 m=11
